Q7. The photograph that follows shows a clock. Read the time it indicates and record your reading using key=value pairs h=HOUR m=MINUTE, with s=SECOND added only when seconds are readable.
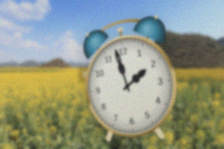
h=1 m=58
